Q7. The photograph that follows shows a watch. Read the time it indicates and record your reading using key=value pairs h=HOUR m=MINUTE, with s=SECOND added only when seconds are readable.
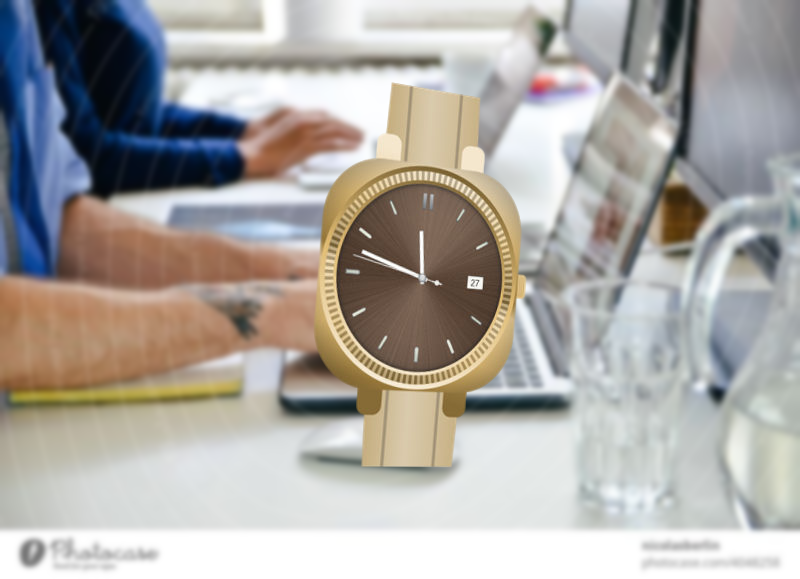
h=11 m=47 s=47
